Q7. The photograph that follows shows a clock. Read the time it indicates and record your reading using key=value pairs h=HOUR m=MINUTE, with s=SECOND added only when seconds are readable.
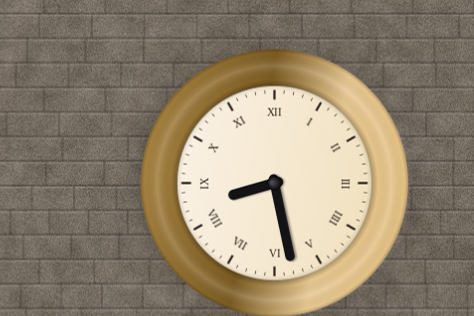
h=8 m=28
